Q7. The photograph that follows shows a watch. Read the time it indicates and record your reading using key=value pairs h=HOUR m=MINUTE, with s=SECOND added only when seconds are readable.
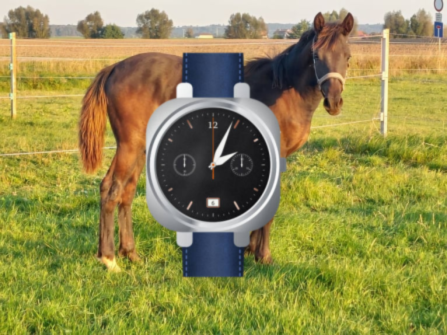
h=2 m=4
